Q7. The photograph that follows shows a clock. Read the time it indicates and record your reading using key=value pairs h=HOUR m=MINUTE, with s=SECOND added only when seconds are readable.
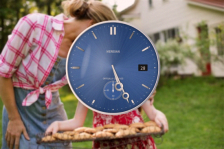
h=5 m=26
